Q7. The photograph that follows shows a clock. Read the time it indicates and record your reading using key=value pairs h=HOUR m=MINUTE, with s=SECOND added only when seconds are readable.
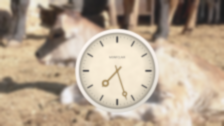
h=7 m=27
